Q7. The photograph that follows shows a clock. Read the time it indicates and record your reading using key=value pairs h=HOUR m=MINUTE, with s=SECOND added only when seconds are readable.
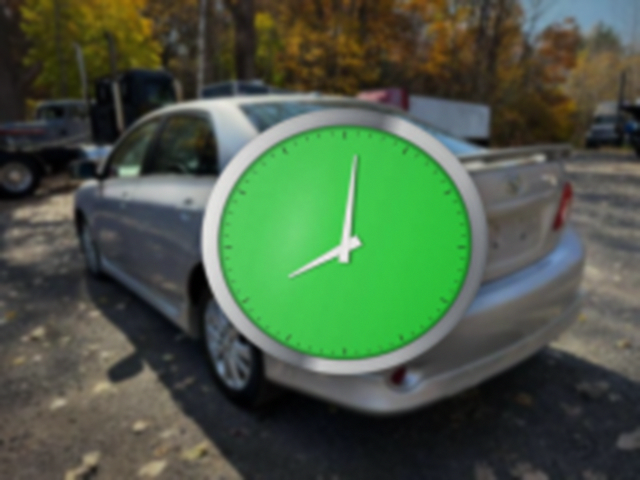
h=8 m=1
